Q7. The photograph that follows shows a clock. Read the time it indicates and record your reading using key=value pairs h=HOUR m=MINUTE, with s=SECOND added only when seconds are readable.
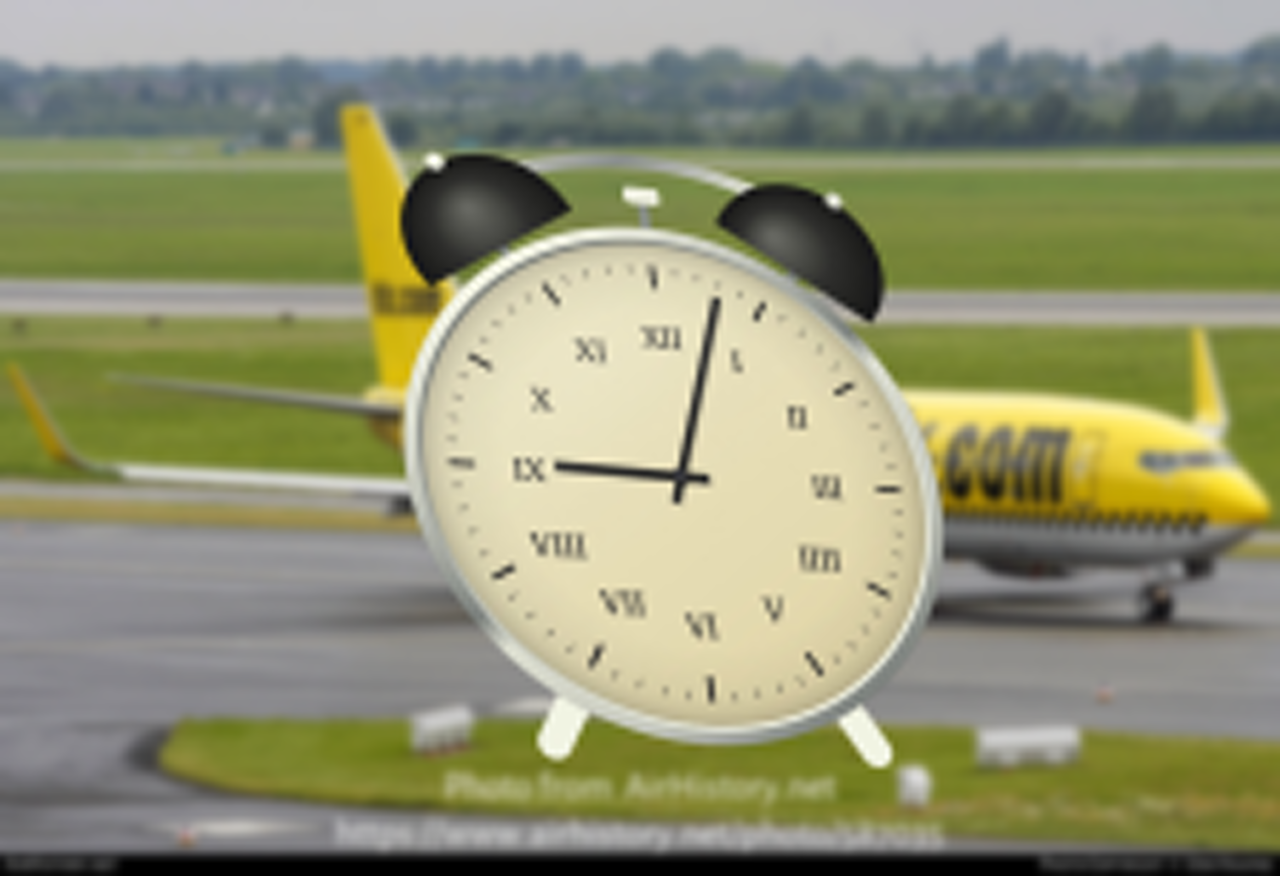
h=9 m=3
